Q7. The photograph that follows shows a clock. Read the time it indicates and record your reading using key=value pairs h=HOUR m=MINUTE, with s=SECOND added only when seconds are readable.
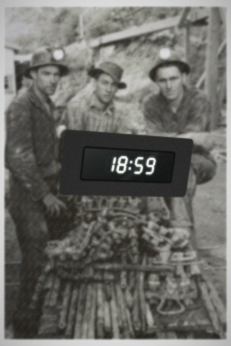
h=18 m=59
